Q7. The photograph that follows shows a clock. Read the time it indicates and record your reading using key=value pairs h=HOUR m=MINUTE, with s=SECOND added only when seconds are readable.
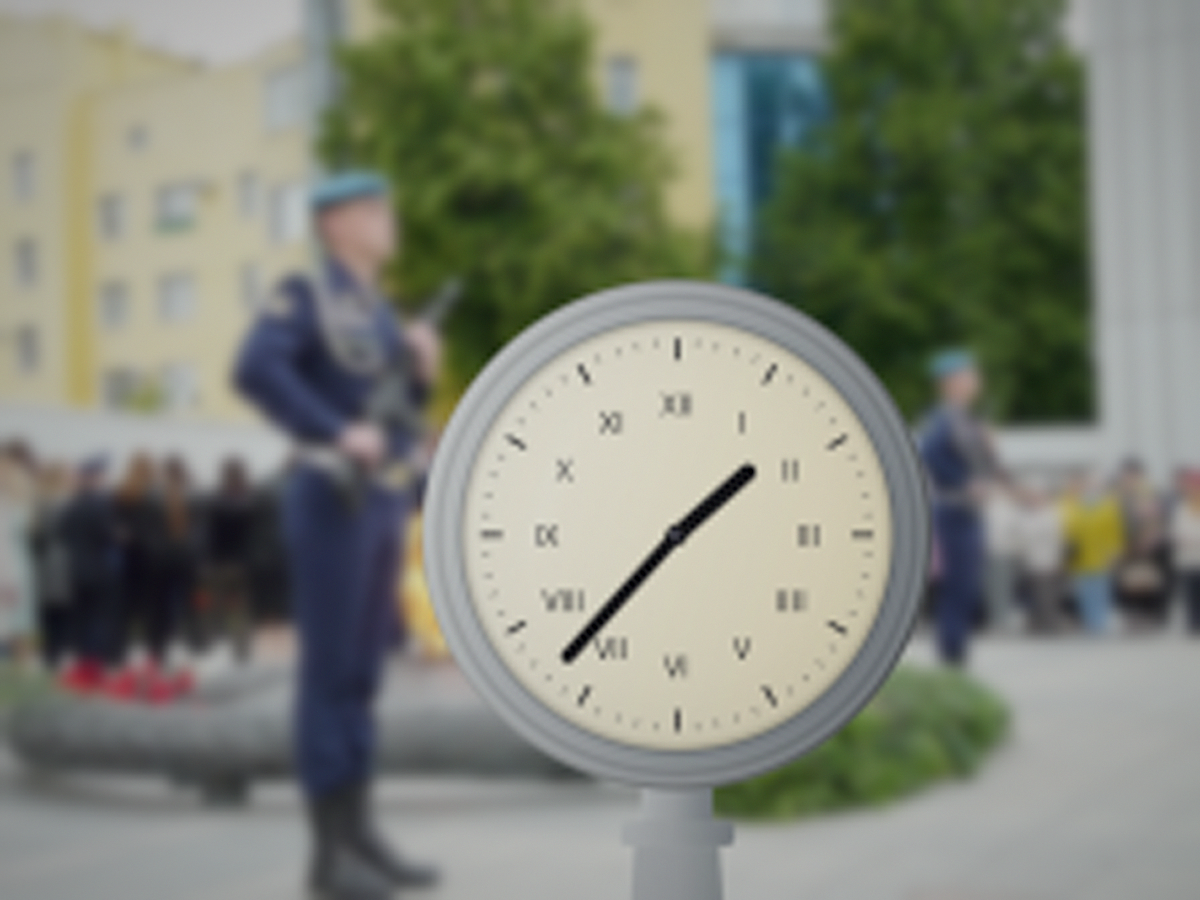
h=1 m=37
